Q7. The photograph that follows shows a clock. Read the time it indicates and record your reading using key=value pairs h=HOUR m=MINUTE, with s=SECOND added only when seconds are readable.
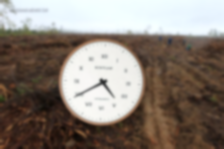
h=4 m=40
